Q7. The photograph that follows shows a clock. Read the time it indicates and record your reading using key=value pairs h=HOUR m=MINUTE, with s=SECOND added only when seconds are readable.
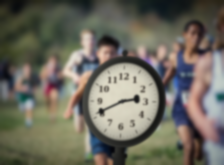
h=2 m=41
